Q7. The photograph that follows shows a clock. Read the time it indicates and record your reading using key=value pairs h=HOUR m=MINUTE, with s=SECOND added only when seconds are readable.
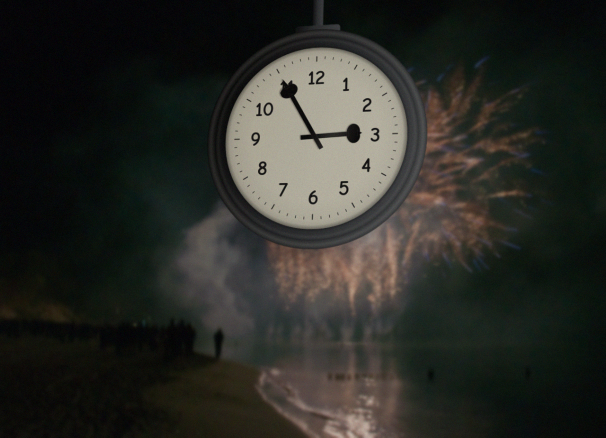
h=2 m=55
